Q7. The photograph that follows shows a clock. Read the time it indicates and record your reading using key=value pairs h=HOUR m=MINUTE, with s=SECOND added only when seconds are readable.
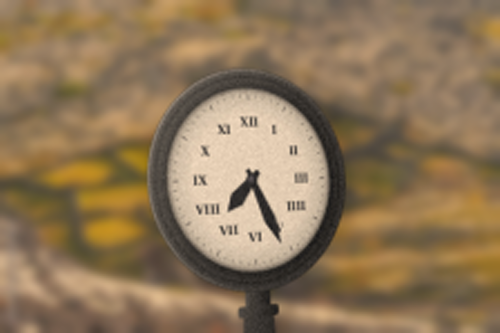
h=7 m=26
